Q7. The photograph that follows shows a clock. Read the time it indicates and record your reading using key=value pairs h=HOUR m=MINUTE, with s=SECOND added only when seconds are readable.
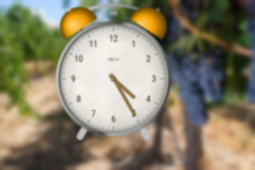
h=4 m=25
